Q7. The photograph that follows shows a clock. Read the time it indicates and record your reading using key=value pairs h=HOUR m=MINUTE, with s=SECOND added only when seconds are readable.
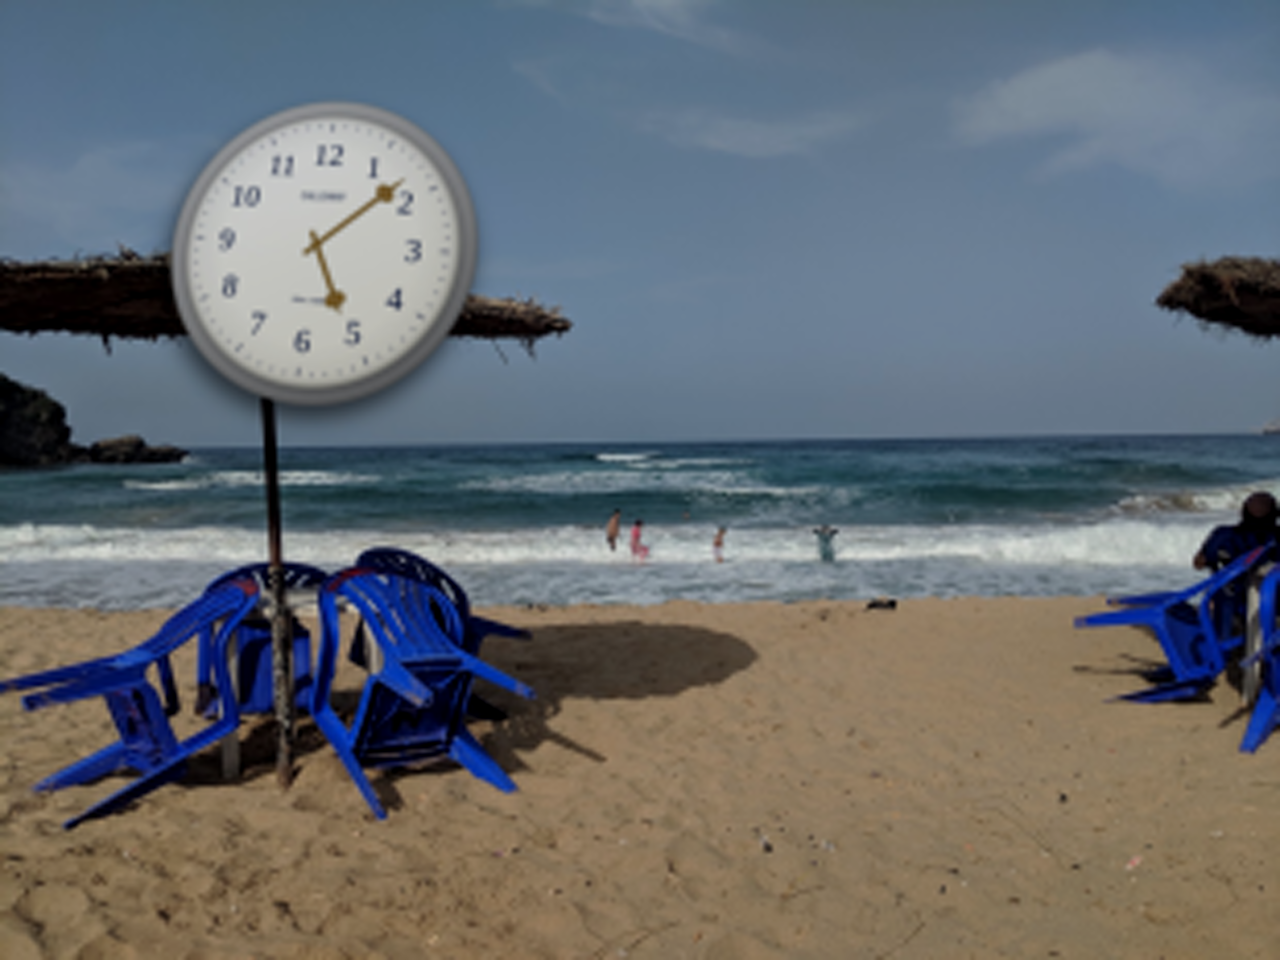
h=5 m=8
